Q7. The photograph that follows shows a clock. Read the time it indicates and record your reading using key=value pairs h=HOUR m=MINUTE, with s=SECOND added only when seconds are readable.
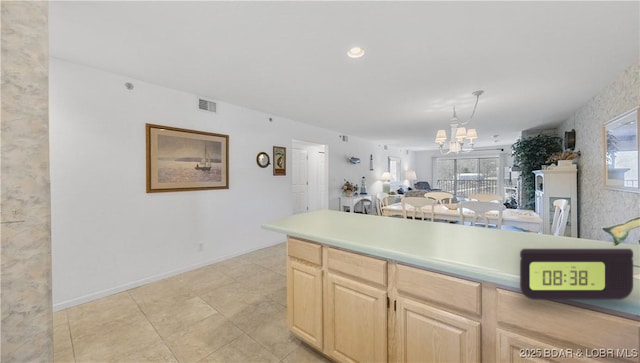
h=8 m=38
